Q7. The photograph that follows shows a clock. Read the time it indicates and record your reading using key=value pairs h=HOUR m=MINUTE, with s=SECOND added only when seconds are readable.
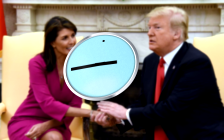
h=2 m=43
